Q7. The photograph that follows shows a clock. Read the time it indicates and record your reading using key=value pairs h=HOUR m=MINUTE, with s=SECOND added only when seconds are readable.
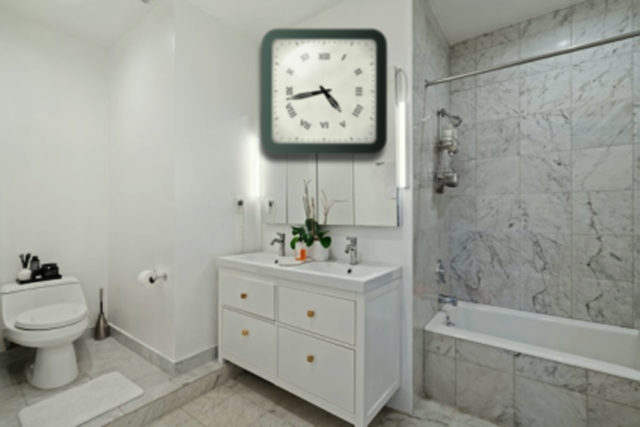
h=4 m=43
